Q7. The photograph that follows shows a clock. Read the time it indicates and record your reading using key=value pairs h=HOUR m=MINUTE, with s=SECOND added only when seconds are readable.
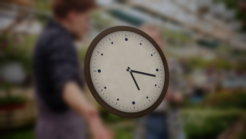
h=5 m=17
